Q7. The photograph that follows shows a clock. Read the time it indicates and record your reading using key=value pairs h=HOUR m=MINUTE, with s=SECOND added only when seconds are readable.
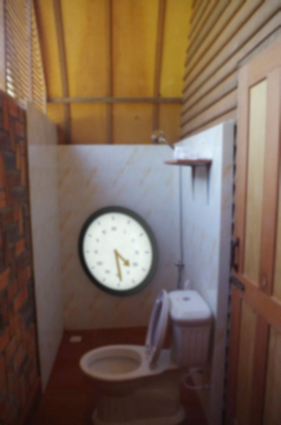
h=4 m=29
